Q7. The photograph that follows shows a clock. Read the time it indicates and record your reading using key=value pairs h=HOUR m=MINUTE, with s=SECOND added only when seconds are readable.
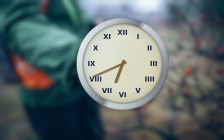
h=6 m=41
